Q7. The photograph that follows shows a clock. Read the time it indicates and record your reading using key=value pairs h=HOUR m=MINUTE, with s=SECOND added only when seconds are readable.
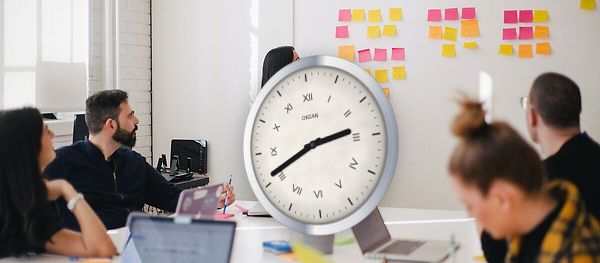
h=2 m=41
